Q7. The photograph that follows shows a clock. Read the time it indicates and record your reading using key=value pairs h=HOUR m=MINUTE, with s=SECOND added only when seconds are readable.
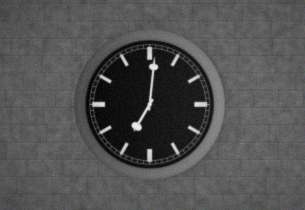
h=7 m=1
